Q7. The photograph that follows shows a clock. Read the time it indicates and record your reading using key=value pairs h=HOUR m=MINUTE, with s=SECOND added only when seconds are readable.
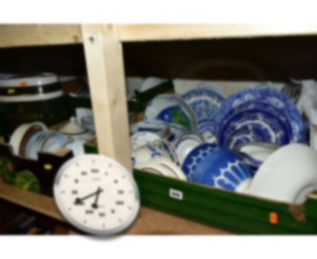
h=6 m=41
